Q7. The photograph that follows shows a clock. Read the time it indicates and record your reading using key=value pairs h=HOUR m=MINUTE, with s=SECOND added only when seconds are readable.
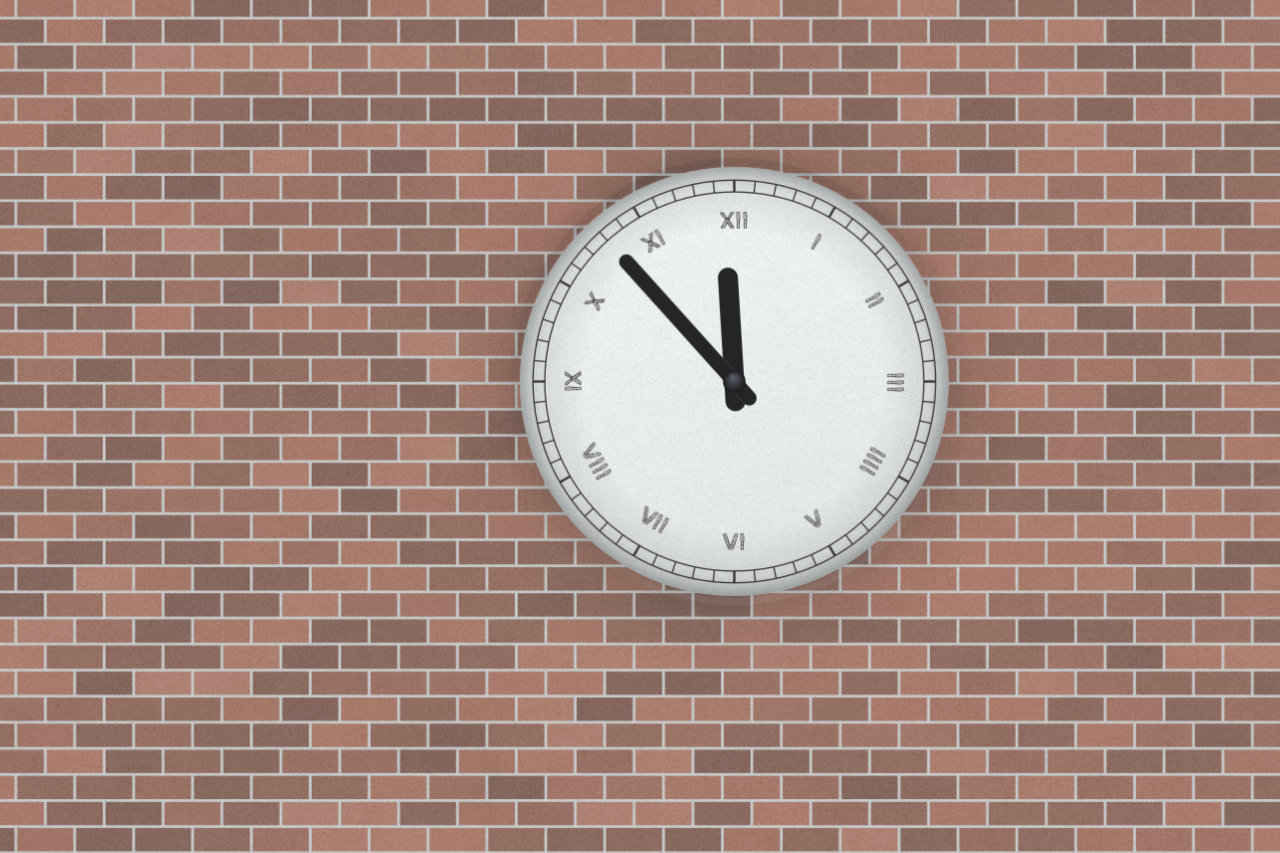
h=11 m=53
